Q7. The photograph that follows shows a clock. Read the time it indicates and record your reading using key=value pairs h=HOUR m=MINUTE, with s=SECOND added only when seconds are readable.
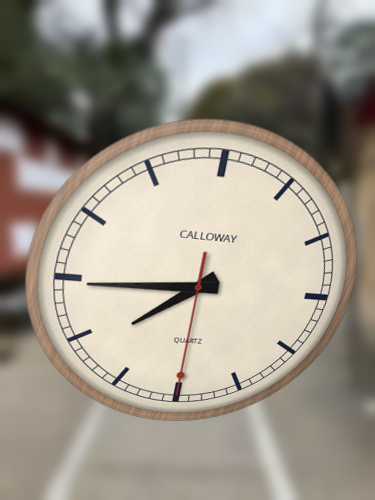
h=7 m=44 s=30
